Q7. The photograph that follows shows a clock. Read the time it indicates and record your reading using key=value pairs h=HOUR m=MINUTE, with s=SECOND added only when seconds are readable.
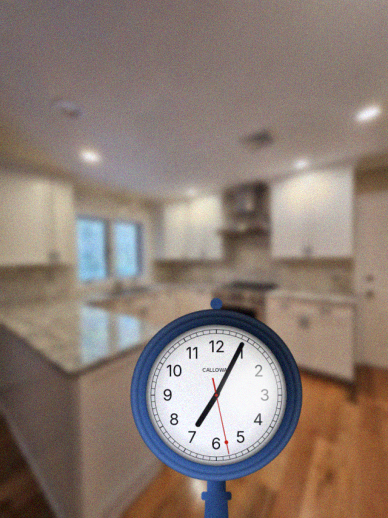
h=7 m=4 s=28
